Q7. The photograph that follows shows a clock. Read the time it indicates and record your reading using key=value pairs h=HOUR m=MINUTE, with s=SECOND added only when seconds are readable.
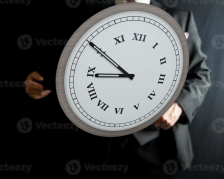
h=8 m=50
